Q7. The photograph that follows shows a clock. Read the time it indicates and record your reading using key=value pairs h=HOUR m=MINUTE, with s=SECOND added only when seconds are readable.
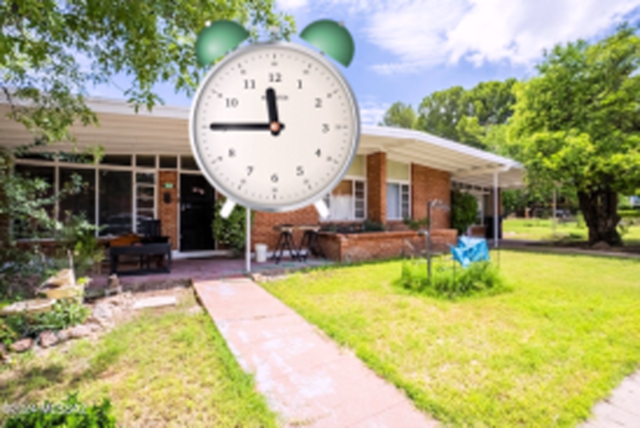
h=11 m=45
